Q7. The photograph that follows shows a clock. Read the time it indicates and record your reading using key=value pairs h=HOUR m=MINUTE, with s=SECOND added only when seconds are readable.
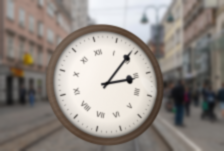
h=3 m=9
